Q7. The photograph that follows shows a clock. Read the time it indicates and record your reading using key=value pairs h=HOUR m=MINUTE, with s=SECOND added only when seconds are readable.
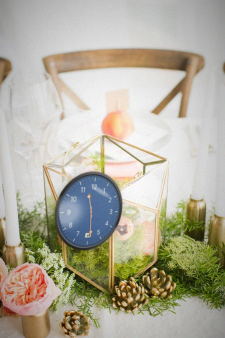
h=11 m=29
